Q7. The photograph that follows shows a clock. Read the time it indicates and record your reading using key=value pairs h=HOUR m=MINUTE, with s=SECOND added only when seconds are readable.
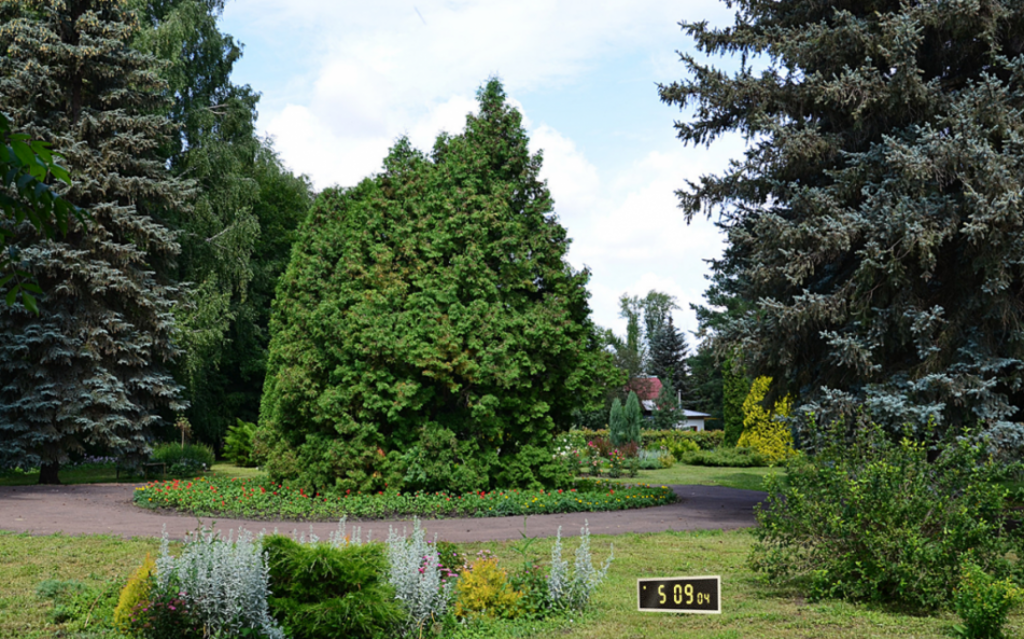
h=5 m=9 s=4
